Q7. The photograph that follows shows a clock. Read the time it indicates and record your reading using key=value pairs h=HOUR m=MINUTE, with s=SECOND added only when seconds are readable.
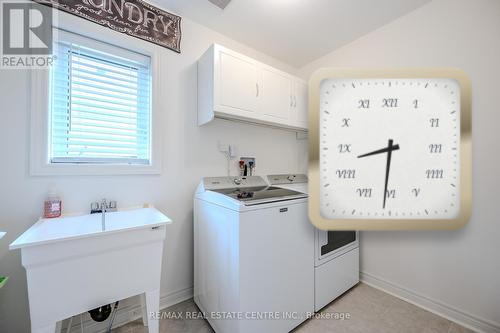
h=8 m=31
